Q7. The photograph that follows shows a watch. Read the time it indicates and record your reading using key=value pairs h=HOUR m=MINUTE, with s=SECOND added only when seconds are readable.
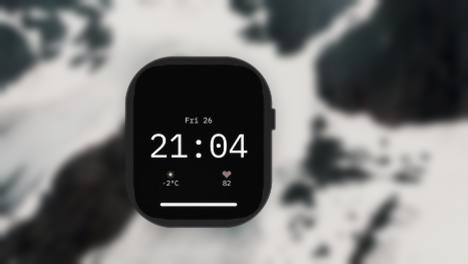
h=21 m=4
